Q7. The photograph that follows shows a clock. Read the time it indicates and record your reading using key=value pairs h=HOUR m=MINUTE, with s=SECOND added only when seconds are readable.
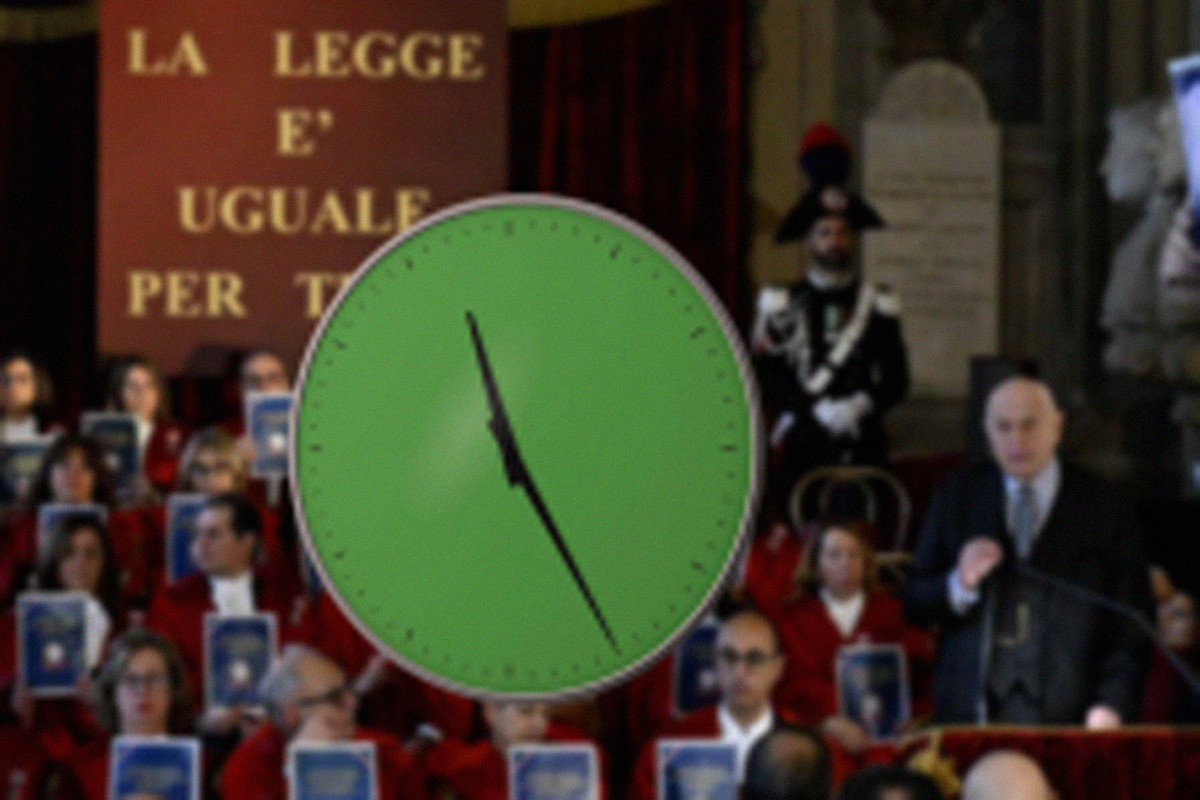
h=11 m=25
